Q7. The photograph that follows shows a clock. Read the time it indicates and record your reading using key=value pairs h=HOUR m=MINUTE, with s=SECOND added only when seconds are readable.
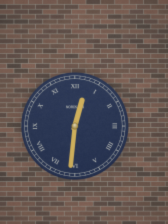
h=12 m=31
